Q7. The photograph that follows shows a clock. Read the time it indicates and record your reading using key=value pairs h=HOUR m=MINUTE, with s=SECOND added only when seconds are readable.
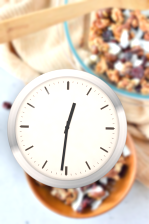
h=12 m=31
